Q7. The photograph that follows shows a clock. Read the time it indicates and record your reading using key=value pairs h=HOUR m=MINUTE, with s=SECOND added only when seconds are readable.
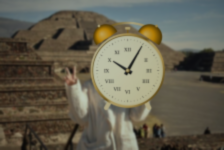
h=10 m=5
